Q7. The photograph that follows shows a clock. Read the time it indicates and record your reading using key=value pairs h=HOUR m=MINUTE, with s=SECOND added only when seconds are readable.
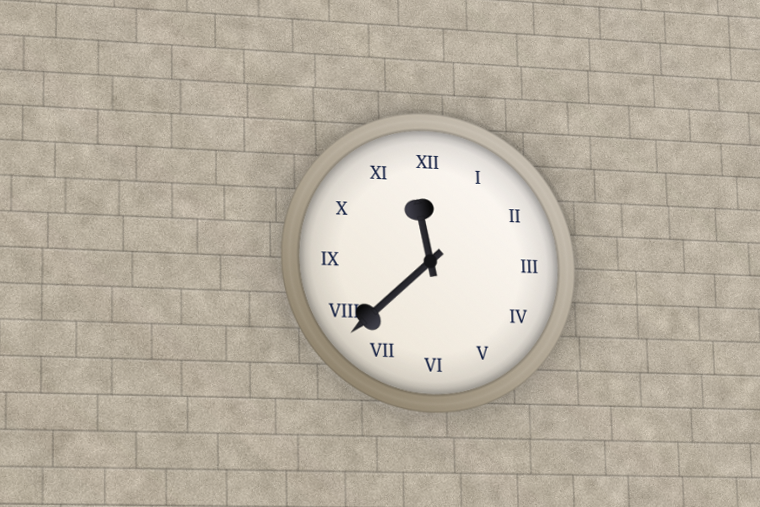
h=11 m=38
